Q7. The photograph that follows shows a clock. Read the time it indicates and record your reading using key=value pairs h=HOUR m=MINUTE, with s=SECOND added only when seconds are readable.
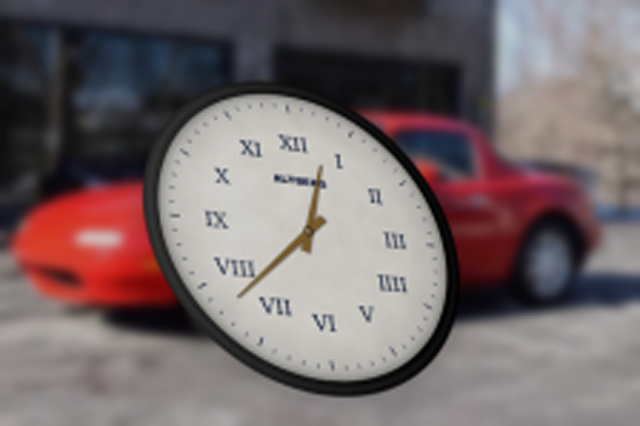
h=12 m=38
